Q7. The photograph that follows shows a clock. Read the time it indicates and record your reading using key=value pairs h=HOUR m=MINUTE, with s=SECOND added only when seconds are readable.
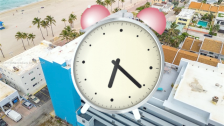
h=6 m=21
